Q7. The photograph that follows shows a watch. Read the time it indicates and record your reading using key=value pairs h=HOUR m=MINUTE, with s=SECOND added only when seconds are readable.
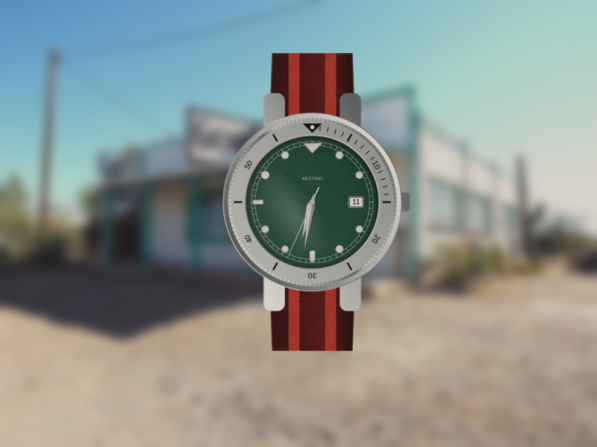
h=6 m=31 s=34
